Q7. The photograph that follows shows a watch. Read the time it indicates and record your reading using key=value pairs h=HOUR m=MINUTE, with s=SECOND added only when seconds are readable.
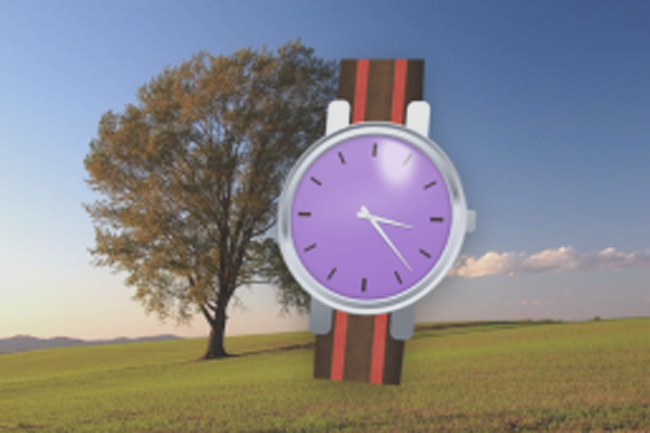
h=3 m=23
